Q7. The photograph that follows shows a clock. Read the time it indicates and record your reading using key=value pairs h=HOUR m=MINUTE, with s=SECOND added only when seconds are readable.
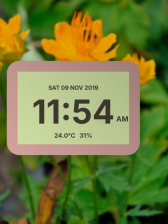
h=11 m=54
